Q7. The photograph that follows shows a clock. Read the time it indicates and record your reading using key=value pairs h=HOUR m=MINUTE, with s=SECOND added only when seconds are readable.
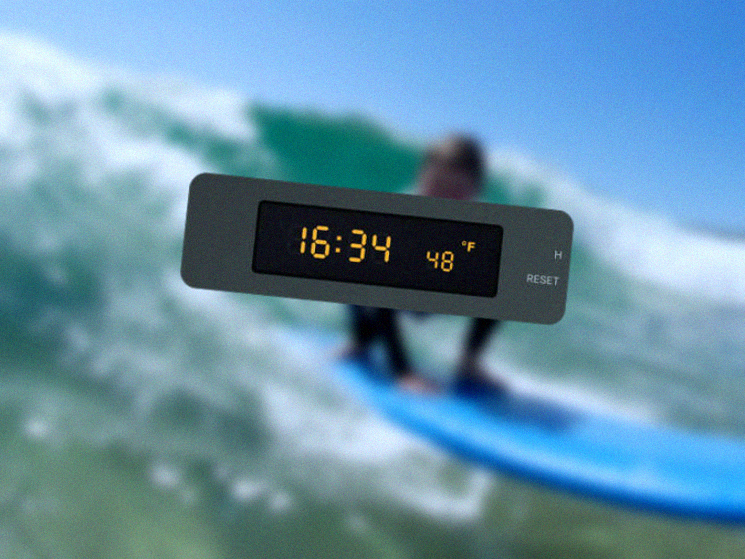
h=16 m=34
